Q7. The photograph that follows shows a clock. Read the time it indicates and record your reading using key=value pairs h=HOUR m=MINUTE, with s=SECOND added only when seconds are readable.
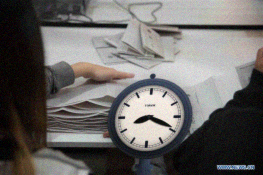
h=8 m=19
